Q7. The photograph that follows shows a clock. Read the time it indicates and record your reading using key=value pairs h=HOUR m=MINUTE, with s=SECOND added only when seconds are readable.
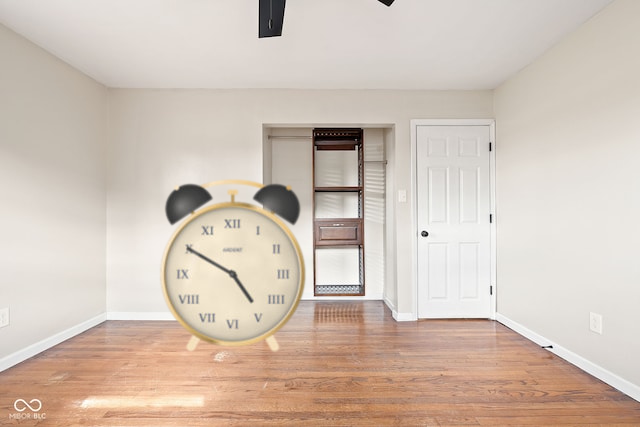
h=4 m=50
